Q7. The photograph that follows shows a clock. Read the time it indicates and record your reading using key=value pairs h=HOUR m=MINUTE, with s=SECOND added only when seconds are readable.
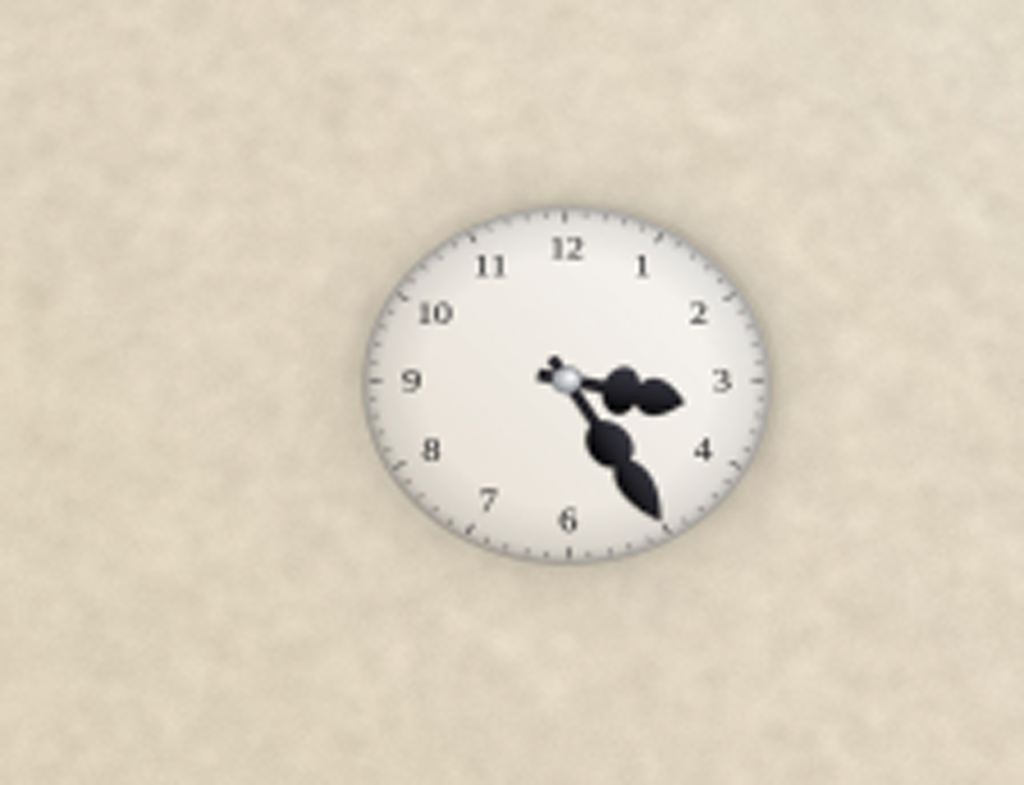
h=3 m=25
